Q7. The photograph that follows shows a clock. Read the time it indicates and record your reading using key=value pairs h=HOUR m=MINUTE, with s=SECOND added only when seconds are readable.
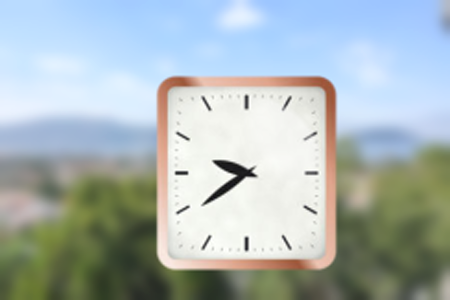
h=9 m=39
